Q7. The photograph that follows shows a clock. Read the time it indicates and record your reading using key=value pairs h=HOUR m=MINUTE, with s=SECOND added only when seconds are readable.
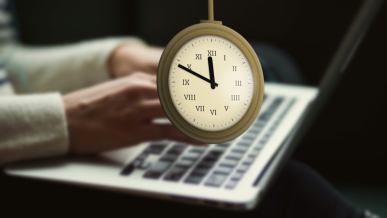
h=11 m=49
